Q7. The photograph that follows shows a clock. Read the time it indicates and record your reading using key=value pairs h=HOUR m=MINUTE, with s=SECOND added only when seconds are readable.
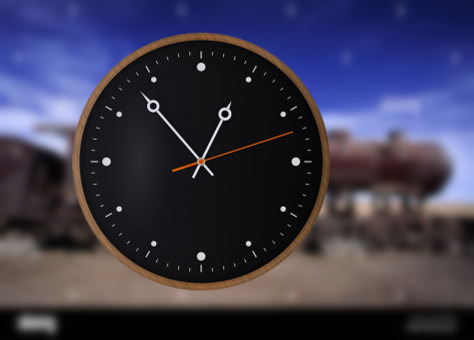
h=12 m=53 s=12
